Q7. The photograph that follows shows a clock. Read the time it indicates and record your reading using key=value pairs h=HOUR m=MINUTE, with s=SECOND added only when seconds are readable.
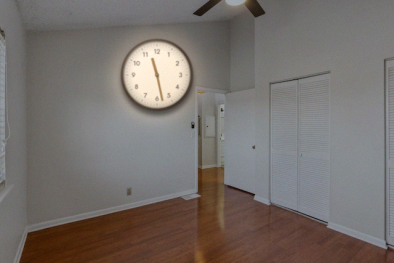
h=11 m=28
